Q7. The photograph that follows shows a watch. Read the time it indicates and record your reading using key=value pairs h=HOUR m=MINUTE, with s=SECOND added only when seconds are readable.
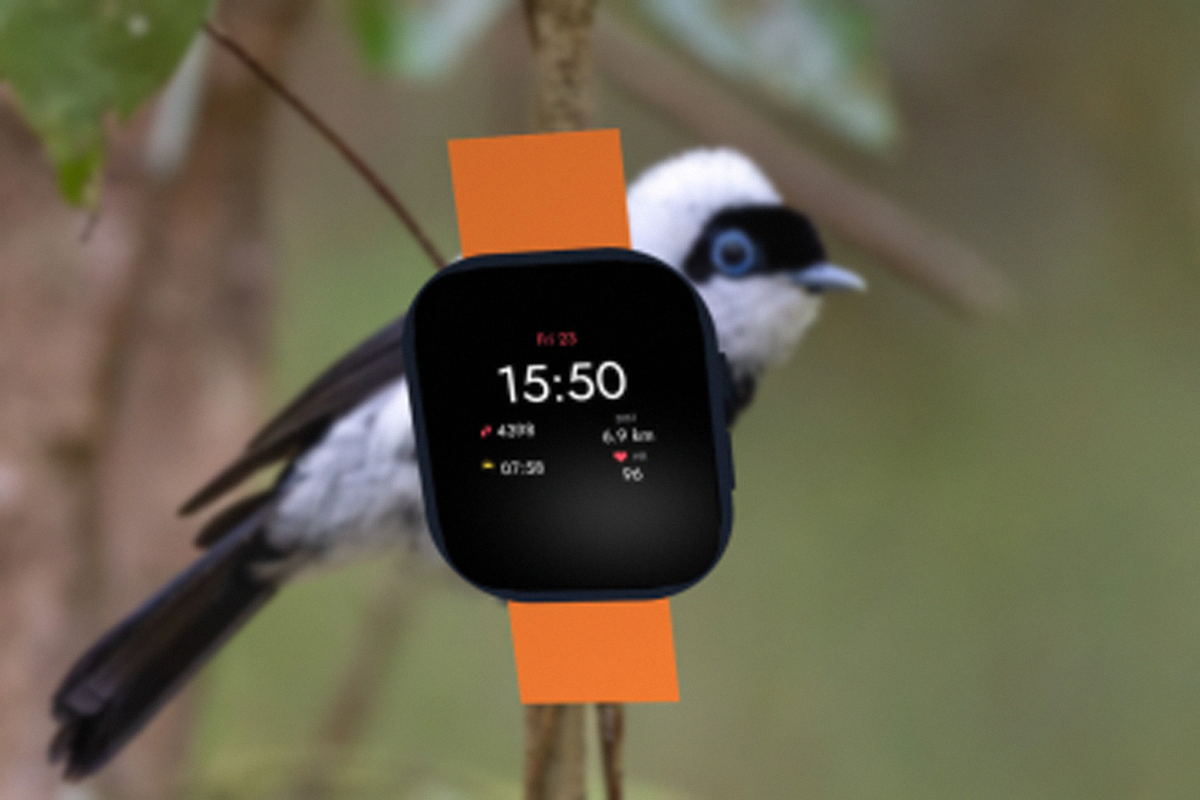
h=15 m=50
